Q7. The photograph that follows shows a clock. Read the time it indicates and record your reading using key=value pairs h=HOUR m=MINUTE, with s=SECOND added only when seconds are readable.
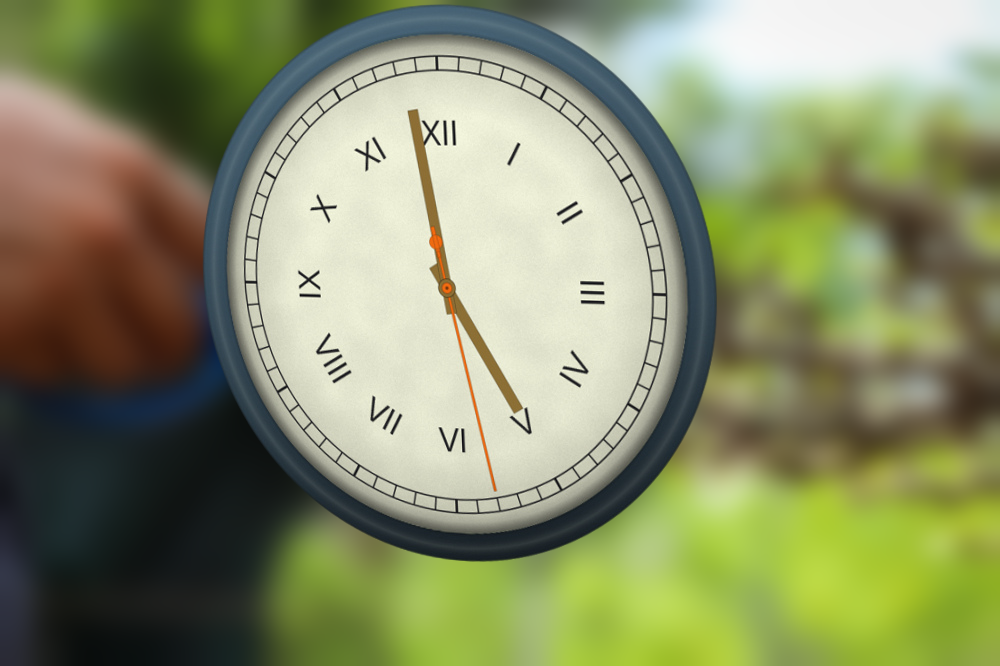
h=4 m=58 s=28
